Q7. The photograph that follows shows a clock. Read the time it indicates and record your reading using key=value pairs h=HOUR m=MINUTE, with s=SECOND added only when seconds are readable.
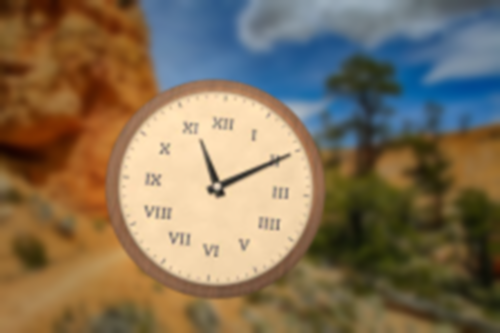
h=11 m=10
